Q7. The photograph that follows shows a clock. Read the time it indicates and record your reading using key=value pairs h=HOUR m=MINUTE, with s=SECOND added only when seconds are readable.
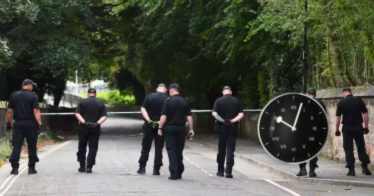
h=10 m=3
